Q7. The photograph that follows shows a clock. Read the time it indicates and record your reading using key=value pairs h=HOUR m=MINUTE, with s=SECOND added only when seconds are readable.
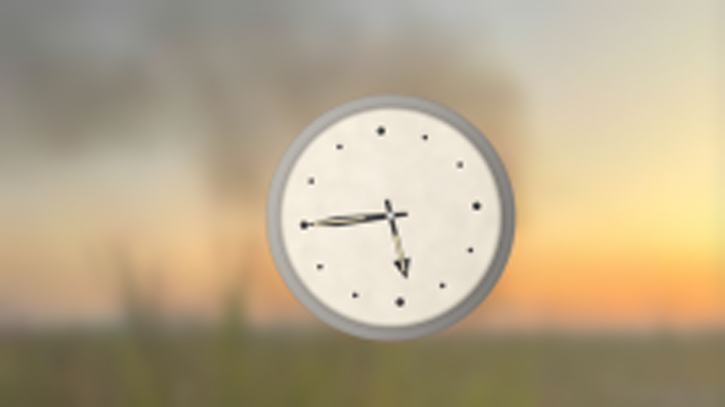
h=5 m=45
